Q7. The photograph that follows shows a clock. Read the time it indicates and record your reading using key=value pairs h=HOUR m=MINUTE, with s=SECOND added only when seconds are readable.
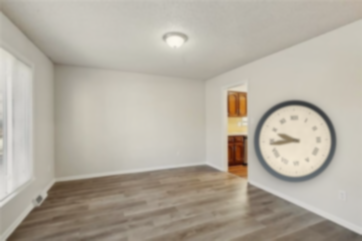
h=9 m=44
